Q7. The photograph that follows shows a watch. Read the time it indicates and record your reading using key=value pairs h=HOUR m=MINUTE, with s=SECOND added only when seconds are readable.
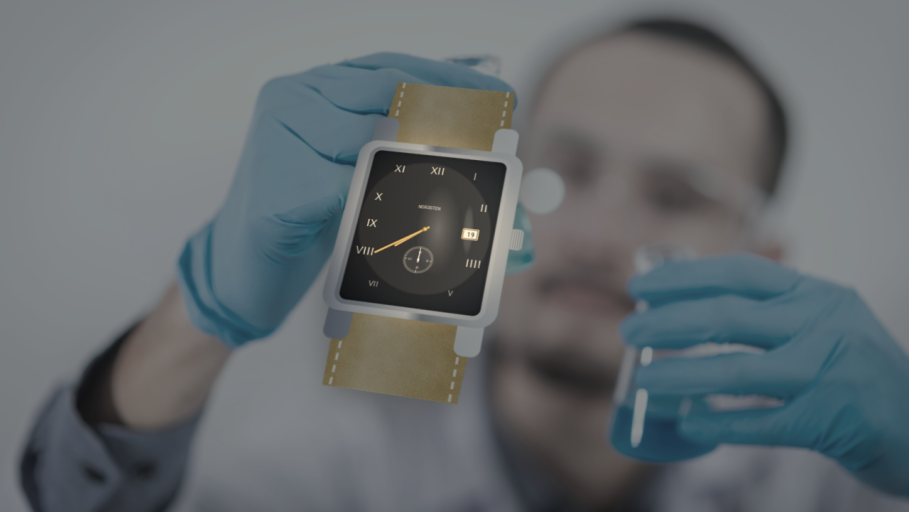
h=7 m=39
